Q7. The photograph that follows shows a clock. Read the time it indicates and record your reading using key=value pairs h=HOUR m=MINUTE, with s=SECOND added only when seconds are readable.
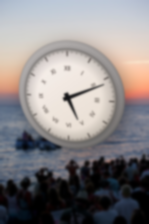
h=5 m=11
